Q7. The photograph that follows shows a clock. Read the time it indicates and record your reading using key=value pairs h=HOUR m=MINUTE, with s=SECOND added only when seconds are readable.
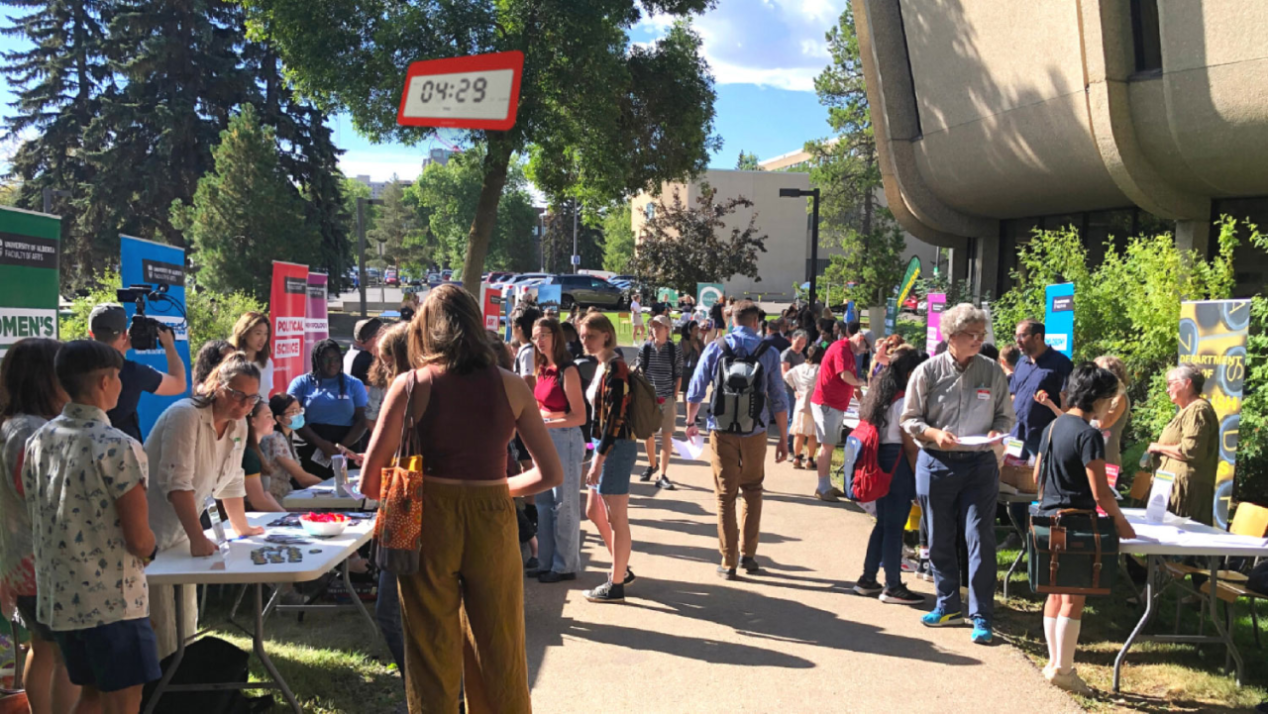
h=4 m=29
